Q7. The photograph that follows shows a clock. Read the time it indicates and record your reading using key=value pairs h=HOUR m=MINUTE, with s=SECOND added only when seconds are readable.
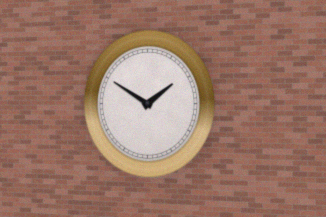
h=1 m=50
